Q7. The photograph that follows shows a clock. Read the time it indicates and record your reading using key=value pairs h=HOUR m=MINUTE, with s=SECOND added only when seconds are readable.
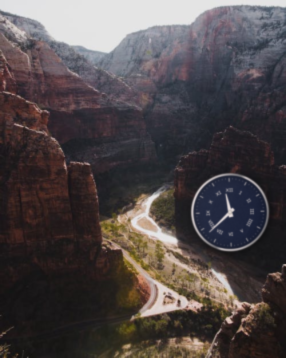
h=11 m=38
